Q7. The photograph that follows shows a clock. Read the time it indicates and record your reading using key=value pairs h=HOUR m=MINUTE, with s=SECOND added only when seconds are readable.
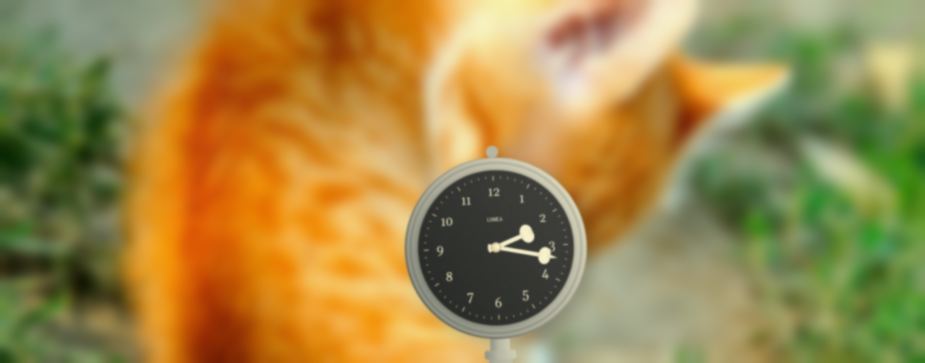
h=2 m=17
